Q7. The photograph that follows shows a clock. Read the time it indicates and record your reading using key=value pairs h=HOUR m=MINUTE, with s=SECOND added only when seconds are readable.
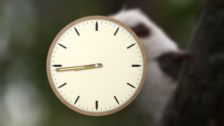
h=8 m=44
